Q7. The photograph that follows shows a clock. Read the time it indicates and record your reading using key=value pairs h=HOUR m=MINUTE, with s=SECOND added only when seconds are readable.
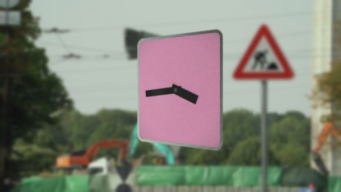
h=3 m=44
